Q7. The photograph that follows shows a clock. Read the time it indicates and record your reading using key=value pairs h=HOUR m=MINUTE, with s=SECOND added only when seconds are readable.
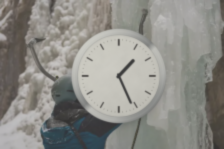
h=1 m=26
